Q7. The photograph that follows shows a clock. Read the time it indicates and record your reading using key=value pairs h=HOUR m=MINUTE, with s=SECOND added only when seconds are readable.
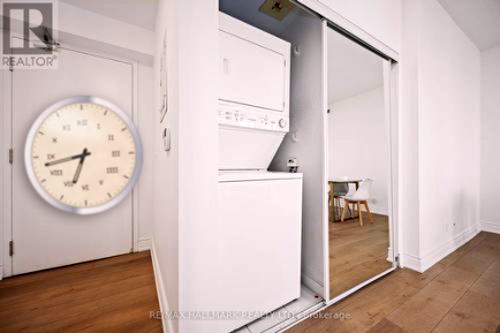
h=6 m=43
